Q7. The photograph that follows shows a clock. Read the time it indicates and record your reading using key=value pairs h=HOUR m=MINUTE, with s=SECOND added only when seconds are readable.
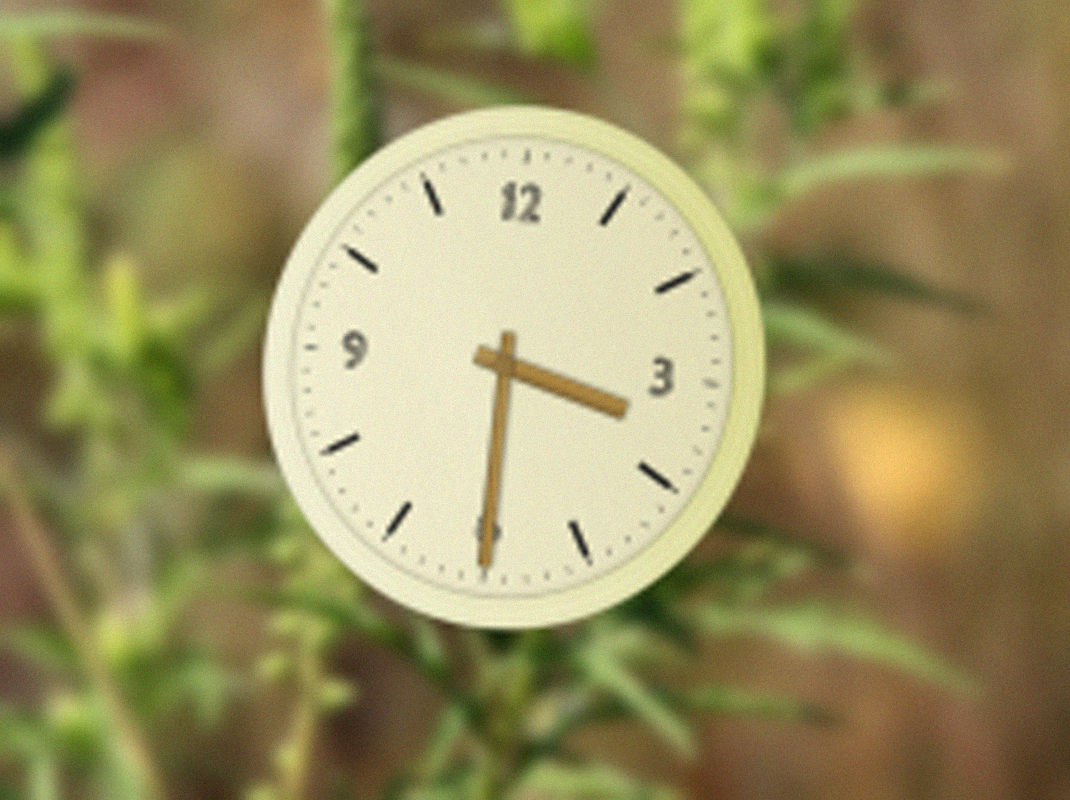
h=3 m=30
